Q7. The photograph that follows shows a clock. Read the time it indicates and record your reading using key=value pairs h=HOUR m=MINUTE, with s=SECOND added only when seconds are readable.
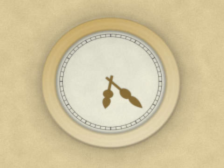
h=6 m=22
